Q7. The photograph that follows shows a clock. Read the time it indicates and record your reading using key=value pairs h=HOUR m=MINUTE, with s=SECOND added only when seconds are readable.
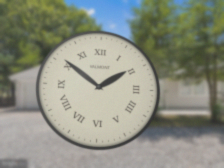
h=1 m=51
